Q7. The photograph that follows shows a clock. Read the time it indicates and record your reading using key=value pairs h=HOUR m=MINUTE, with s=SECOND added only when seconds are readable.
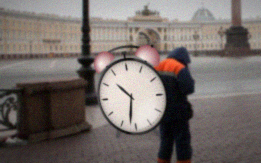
h=10 m=32
